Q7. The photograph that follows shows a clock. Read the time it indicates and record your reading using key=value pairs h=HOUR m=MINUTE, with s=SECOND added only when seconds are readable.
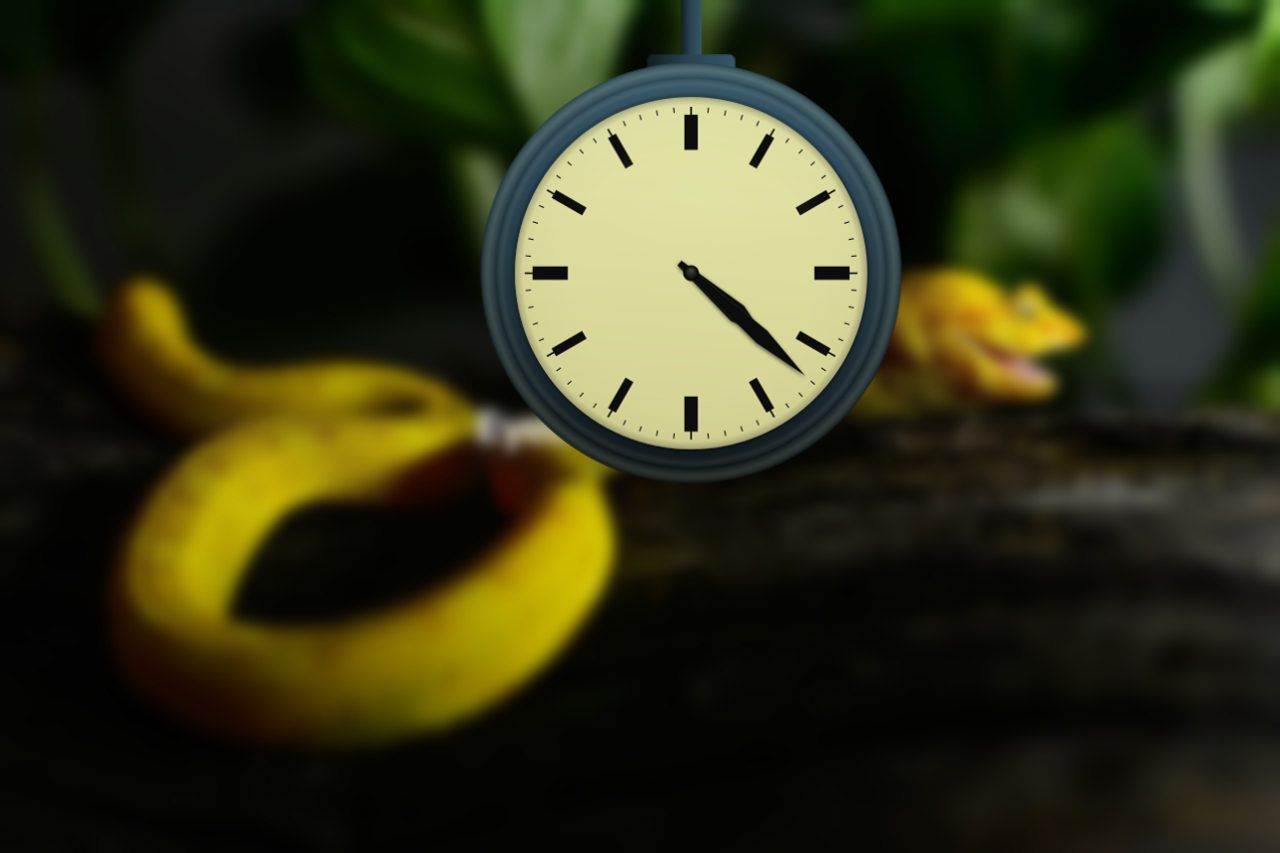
h=4 m=22
